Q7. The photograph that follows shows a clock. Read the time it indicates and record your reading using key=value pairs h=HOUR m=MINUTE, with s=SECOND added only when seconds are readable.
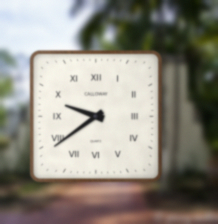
h=9 m=39
